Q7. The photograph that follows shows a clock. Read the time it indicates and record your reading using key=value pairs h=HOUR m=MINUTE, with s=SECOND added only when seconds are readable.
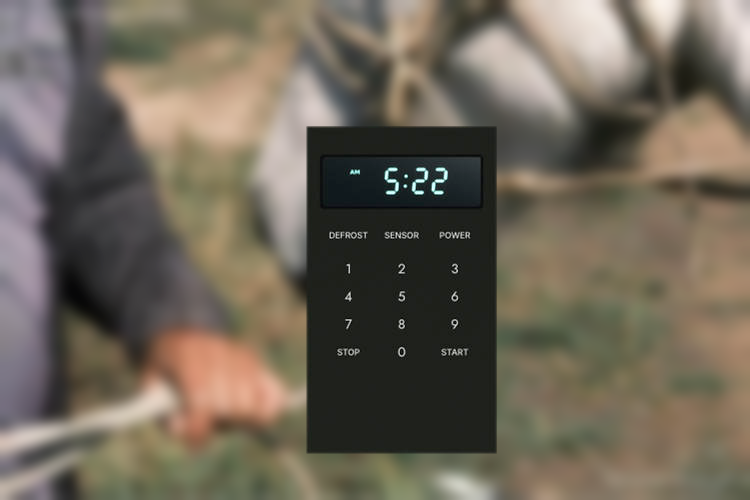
h=5 m=22
